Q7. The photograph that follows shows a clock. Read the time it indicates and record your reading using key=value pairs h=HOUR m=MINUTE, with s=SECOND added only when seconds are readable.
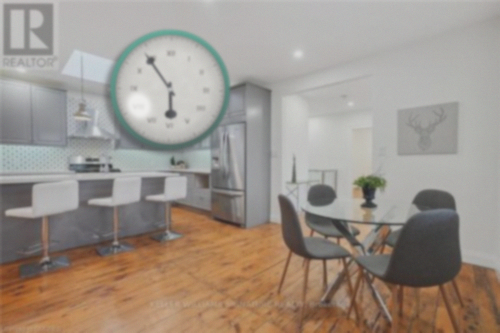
h=5 m=54
